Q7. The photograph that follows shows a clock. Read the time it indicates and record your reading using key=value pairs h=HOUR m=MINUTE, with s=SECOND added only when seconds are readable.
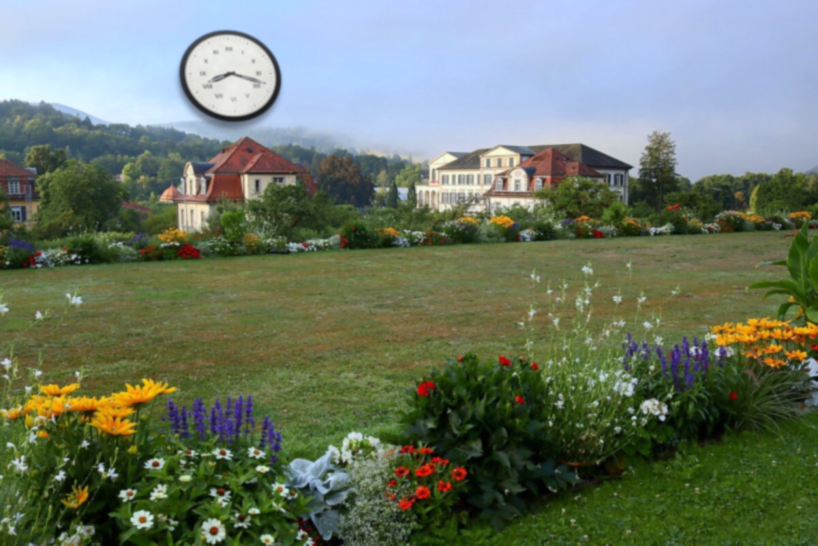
h=8 m=18
